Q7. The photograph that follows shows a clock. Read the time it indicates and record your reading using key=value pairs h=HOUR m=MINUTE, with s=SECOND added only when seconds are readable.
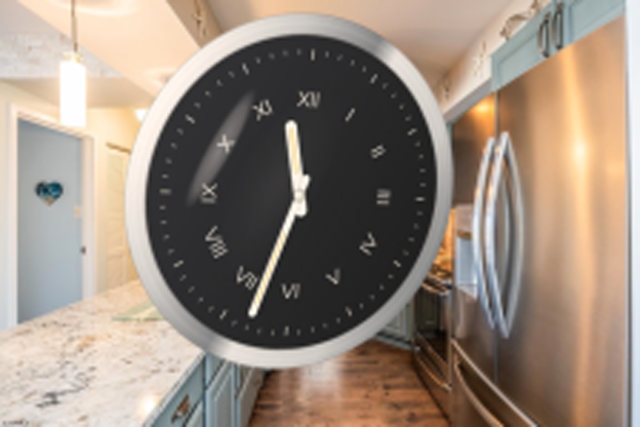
h=11 m=33
